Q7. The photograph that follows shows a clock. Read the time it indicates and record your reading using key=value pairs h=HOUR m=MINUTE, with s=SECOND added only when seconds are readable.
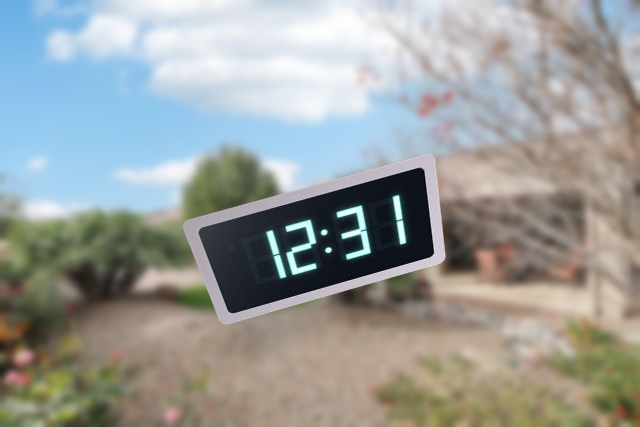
h=12 m=31
